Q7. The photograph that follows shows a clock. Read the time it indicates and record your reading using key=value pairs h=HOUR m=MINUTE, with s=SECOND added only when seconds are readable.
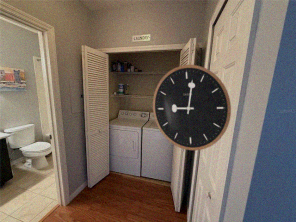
h=9 m=2
